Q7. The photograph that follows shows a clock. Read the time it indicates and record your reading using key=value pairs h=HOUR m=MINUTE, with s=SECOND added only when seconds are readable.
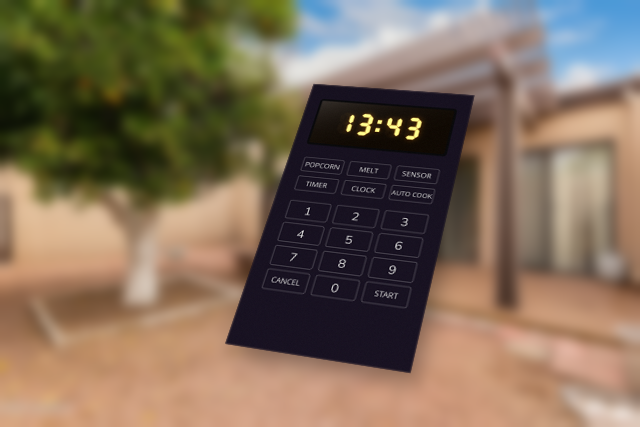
h=13 m=43
